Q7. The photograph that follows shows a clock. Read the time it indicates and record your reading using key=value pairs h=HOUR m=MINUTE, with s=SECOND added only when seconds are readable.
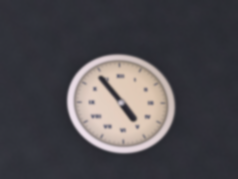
h=4 m=54
